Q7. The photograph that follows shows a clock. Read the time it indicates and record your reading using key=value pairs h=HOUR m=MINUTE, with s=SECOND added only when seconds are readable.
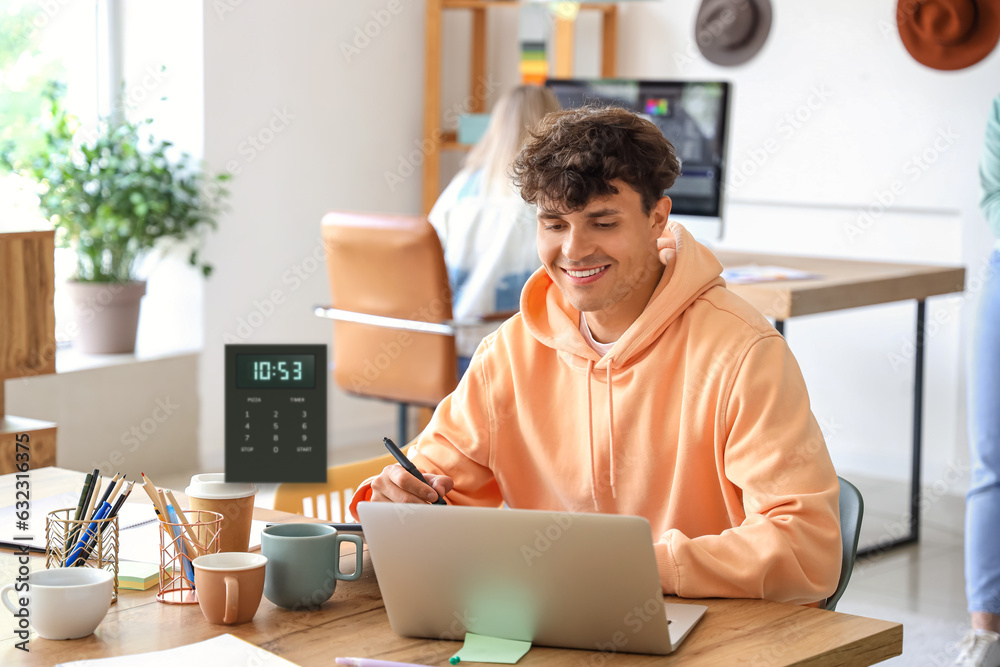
h=10 m=53
